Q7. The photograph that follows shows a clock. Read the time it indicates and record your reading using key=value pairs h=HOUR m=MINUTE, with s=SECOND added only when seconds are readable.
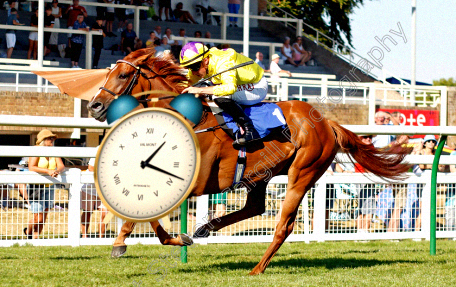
h=1 m=18
